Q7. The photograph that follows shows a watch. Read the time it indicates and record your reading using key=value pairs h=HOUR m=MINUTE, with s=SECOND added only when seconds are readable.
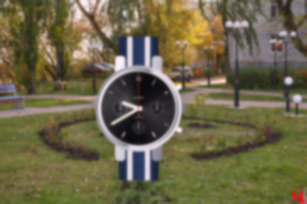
h=9 m=40
